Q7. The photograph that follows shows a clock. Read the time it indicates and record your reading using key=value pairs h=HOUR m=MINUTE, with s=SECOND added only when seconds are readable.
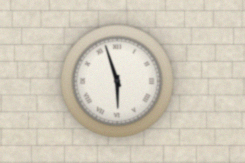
h=5 m=57
